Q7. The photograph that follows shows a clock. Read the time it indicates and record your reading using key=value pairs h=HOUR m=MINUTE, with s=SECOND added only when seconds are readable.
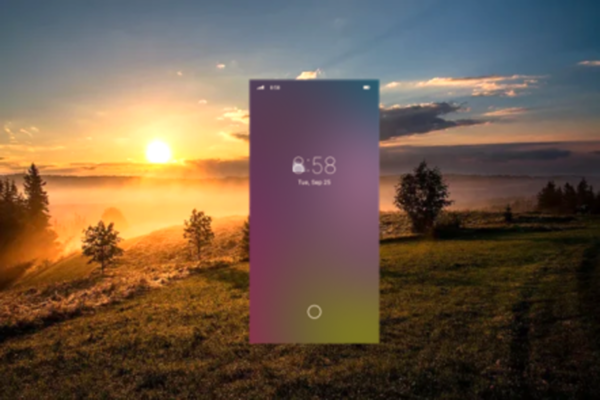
h=8 m=58
